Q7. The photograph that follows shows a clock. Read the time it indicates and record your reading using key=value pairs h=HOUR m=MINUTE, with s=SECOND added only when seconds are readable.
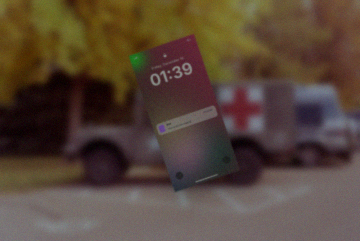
h=1 m=39
